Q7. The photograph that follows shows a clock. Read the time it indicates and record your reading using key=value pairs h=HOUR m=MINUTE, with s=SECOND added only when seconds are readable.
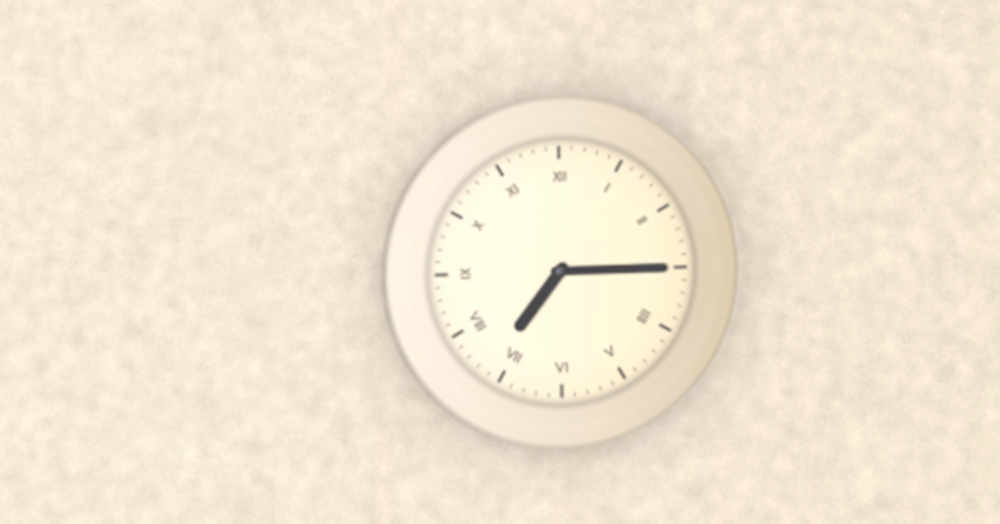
h=7 m=15
